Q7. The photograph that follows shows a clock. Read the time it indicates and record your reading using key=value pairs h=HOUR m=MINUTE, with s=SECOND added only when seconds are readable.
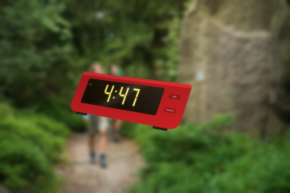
h=4 m=47
